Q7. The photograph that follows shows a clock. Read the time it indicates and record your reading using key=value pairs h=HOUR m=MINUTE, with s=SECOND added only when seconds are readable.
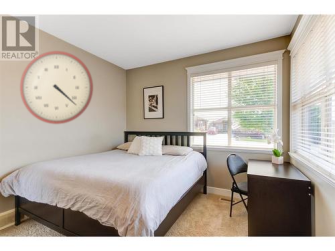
h=4 m=22
